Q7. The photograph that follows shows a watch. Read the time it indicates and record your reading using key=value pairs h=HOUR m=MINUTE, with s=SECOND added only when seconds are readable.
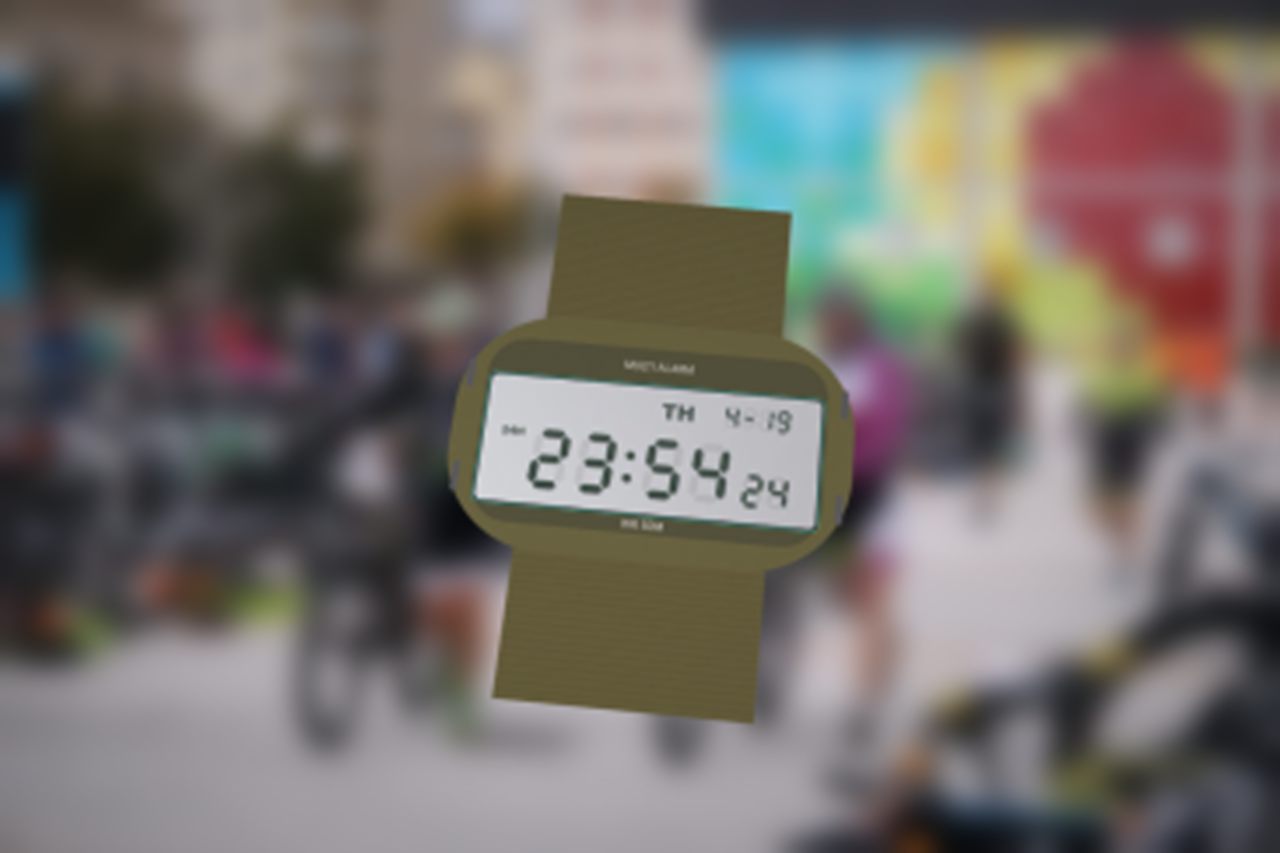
h=23 m=54 s=24
